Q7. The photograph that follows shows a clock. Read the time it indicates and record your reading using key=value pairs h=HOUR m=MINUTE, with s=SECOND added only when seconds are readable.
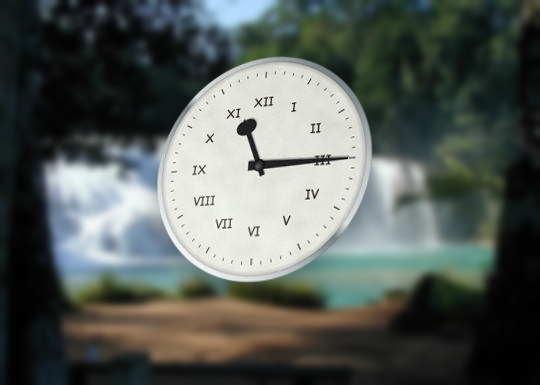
h=11 m=15
